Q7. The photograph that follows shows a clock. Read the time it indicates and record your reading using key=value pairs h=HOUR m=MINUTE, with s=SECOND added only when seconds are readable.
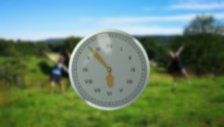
h=5 m=53
